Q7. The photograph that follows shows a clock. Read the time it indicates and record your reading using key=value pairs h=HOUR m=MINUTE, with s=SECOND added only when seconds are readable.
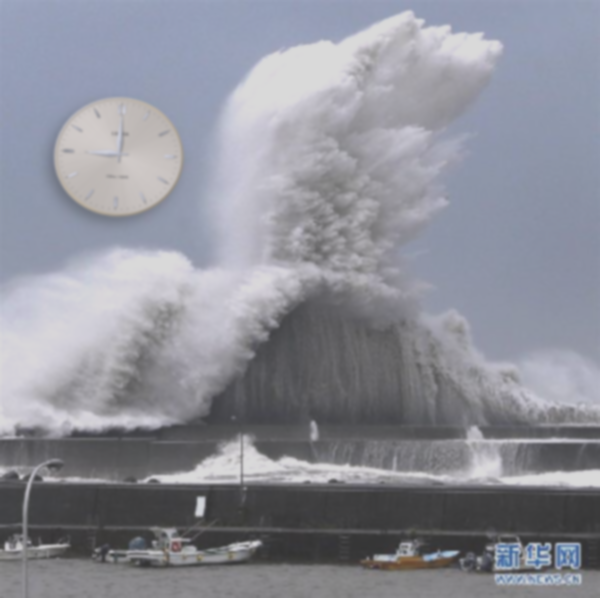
h=9 m=0
